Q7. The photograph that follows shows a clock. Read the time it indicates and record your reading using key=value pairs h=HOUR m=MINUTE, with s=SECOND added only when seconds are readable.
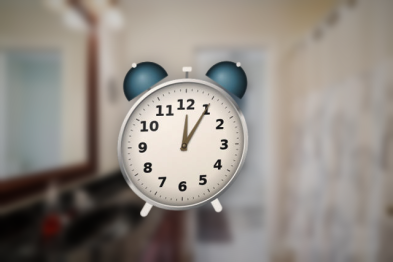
h=12 m=5
